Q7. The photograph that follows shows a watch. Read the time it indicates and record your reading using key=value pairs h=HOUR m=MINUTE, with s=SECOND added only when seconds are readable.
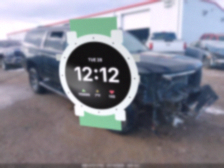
h=12 m=12
